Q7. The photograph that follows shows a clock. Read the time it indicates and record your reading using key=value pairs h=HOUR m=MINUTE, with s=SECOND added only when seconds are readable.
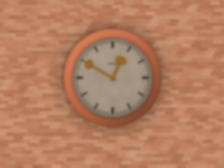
h=12 m=50
